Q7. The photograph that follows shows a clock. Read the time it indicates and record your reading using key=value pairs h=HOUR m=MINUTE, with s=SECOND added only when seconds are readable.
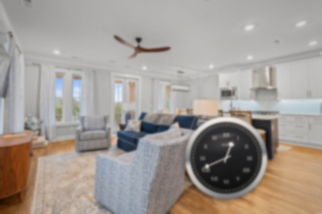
h=12 m=41
